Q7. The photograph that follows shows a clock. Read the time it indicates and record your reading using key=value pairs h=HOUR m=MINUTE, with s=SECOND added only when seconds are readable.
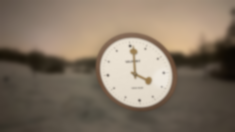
h=4 m=1
